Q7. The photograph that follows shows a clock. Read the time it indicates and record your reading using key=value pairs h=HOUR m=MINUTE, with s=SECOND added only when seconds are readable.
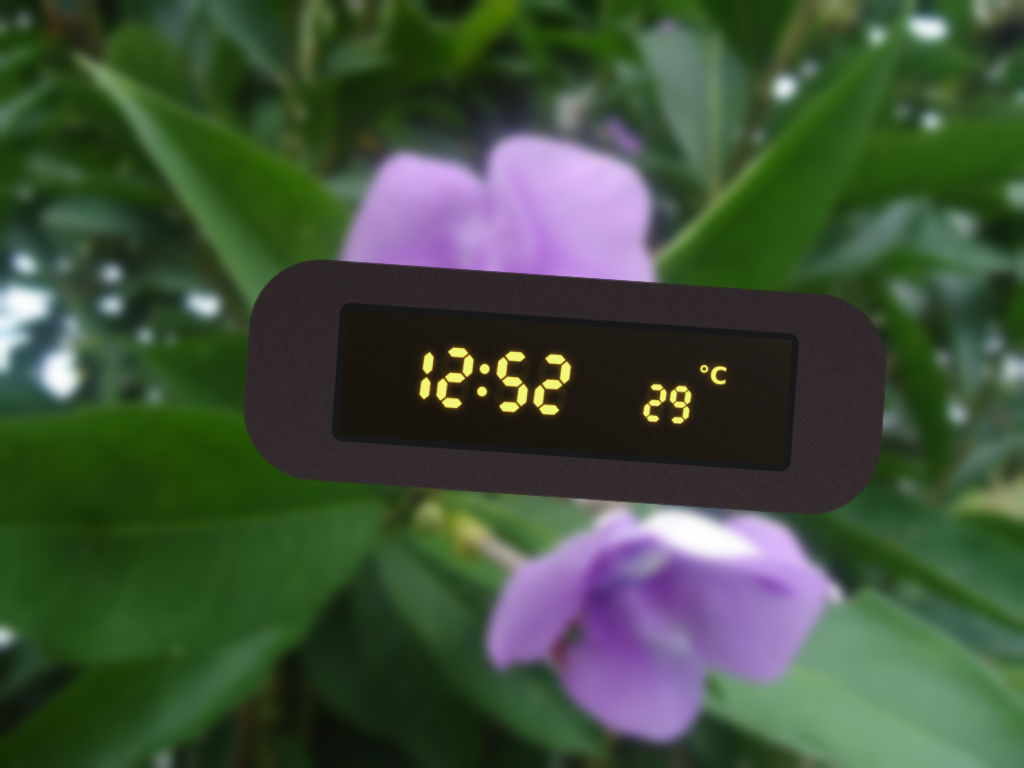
h=12 m=52
